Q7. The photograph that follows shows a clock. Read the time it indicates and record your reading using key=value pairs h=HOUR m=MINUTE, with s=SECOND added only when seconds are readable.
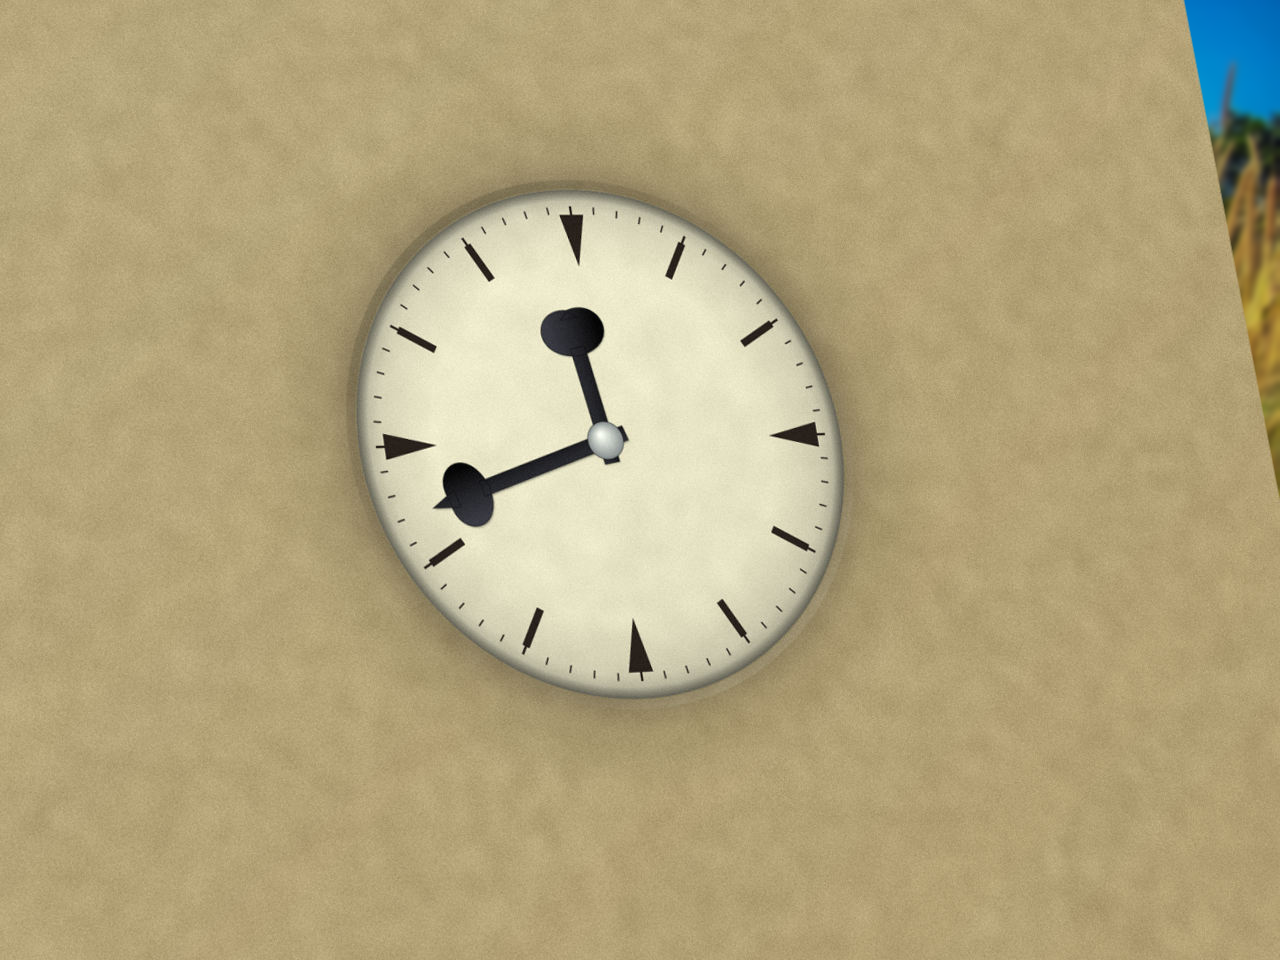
h=11 m=42
